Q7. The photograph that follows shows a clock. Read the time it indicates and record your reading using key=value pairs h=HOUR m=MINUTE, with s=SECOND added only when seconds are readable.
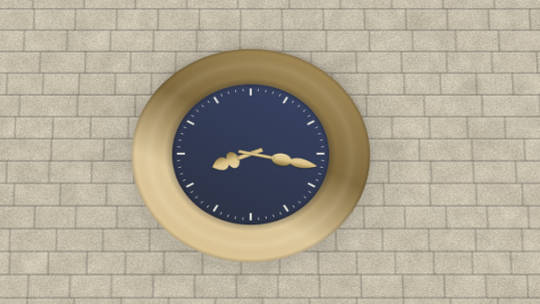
h=8 m=17
